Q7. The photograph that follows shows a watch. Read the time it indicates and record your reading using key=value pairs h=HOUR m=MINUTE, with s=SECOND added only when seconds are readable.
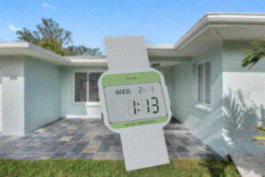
h=1 m=13
